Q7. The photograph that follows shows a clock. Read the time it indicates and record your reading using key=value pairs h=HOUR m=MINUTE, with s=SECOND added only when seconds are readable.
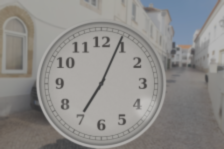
h=7 m=4
